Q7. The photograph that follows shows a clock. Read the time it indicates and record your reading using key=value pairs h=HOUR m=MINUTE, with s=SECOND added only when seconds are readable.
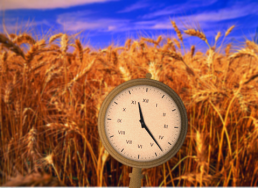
h=11 m=23
